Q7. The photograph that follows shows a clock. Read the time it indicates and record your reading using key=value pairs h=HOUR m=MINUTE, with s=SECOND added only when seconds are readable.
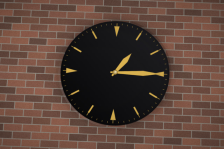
h=1 m=15
